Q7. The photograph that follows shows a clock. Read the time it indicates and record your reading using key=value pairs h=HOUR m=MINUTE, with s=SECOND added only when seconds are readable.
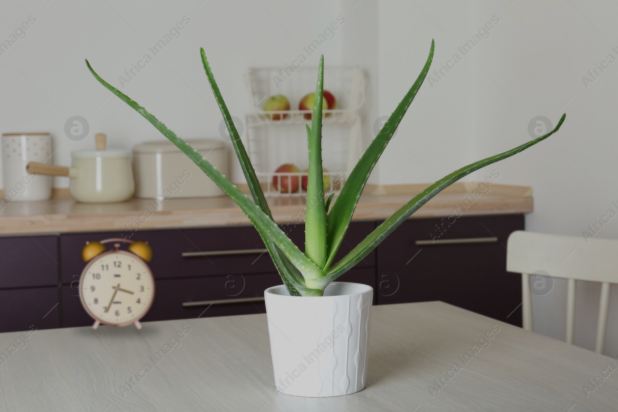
h=3 m=34
